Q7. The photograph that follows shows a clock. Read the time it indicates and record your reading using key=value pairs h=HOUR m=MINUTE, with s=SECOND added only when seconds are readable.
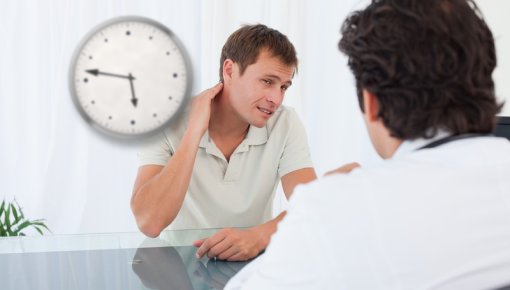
h=5 m=47
